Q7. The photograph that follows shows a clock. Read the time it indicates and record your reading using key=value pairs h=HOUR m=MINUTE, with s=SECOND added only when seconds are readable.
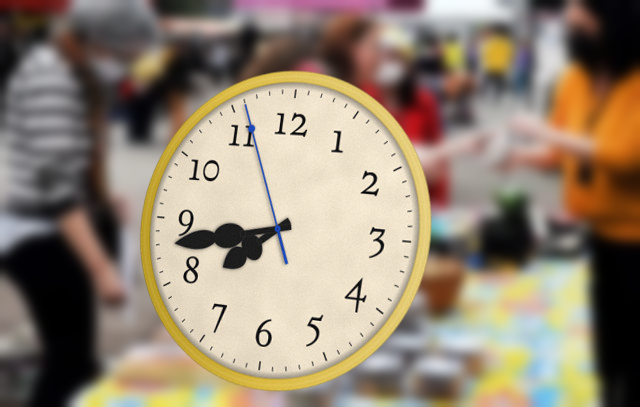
h=7 m=42 s=56
